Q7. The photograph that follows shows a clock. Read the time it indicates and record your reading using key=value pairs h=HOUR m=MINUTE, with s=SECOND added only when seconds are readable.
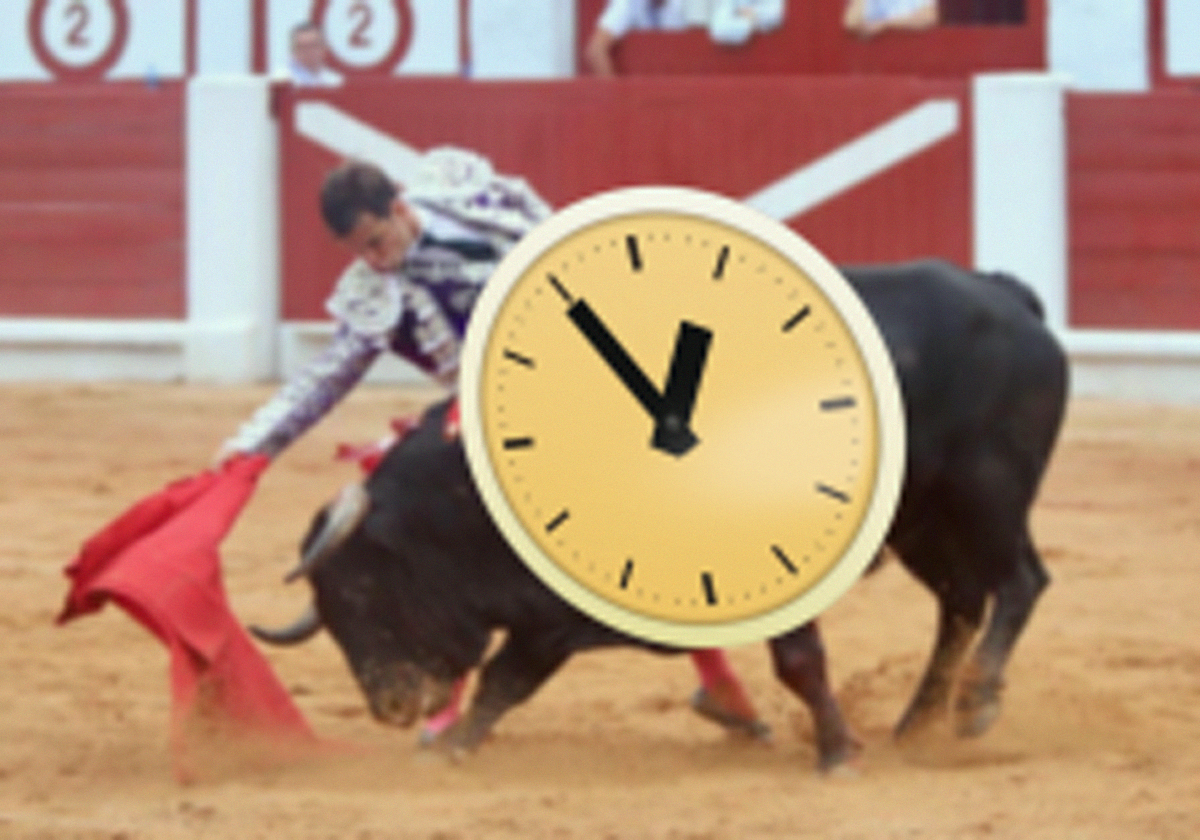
h=12 m=55
